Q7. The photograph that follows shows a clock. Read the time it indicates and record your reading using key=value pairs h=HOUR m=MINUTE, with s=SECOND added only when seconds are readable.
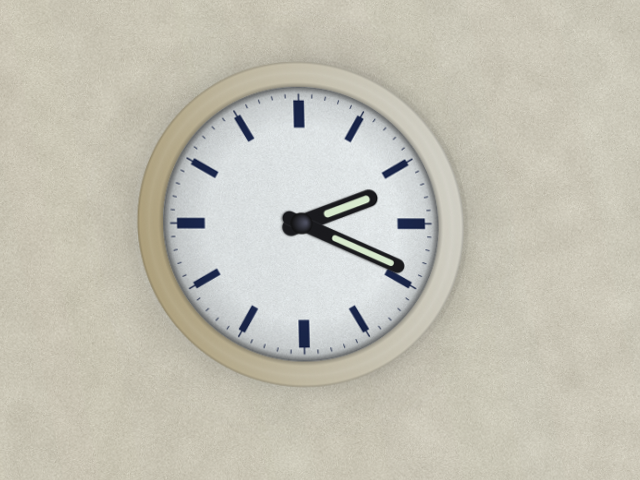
h=2 m=19
